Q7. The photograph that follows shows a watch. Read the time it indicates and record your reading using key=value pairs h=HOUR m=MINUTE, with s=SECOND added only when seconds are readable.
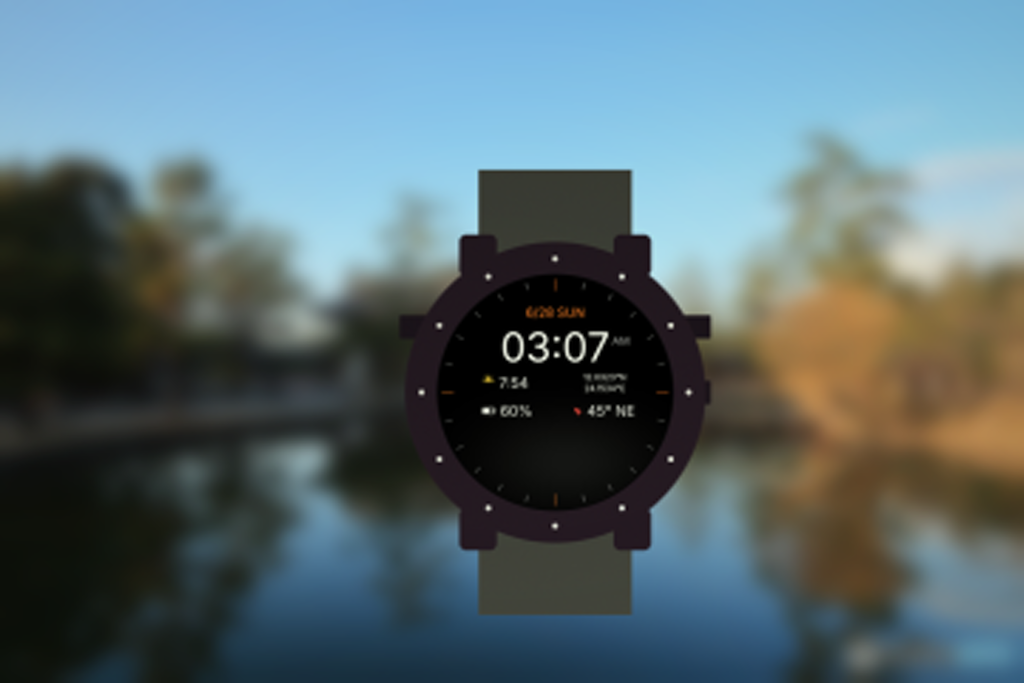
h=3 m=7
